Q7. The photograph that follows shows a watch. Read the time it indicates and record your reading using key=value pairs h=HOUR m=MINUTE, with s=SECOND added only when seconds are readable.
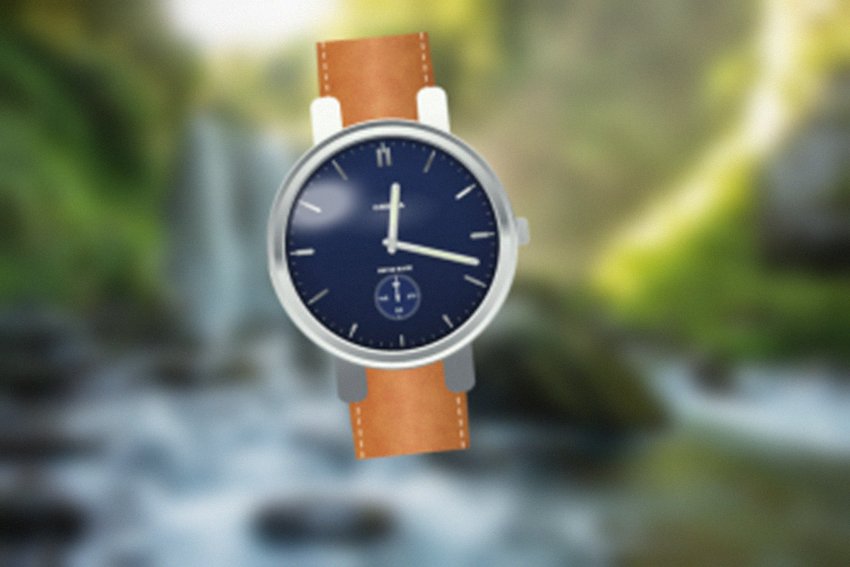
h=12 m=18
